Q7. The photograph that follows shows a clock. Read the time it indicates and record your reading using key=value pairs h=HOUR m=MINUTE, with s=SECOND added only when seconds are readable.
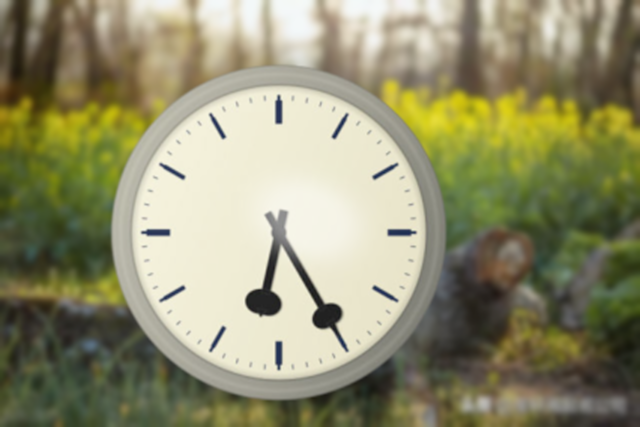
h=6 m=25
